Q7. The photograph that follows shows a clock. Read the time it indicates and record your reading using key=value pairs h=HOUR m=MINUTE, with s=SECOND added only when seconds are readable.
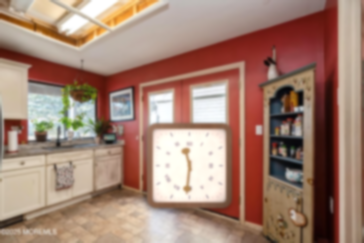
h=11 m=31
